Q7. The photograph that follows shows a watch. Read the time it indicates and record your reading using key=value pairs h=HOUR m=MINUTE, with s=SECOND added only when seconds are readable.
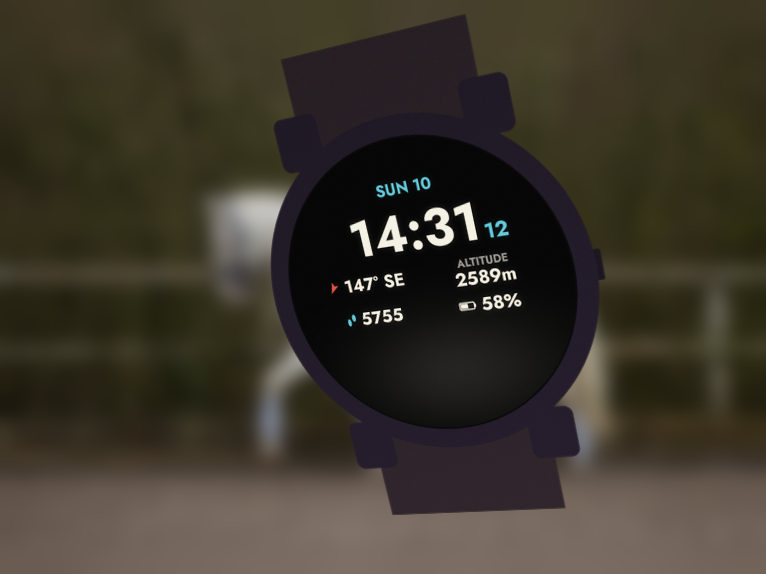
h=14 m=31 s=12
